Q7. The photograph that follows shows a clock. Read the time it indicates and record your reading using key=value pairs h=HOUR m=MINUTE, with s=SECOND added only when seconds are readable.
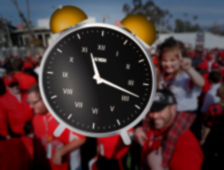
h=11 m=18
